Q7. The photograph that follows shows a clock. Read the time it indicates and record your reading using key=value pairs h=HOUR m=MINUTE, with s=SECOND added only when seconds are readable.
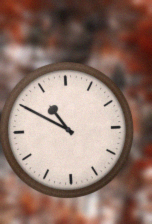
h=10 m=50
